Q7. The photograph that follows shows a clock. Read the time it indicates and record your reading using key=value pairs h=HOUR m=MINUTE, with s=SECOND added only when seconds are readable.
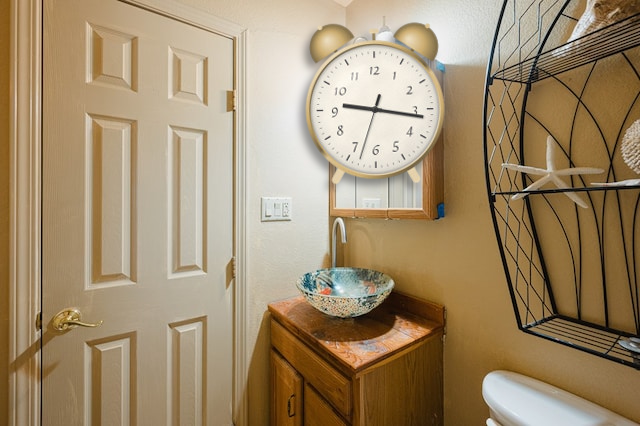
h=9 m=16 s=33
